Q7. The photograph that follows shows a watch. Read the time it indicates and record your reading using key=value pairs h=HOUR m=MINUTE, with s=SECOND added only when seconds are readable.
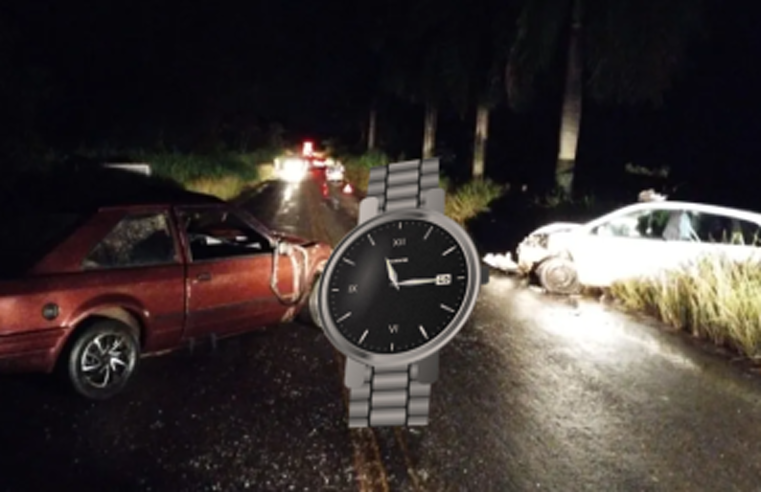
h=11 m=15
